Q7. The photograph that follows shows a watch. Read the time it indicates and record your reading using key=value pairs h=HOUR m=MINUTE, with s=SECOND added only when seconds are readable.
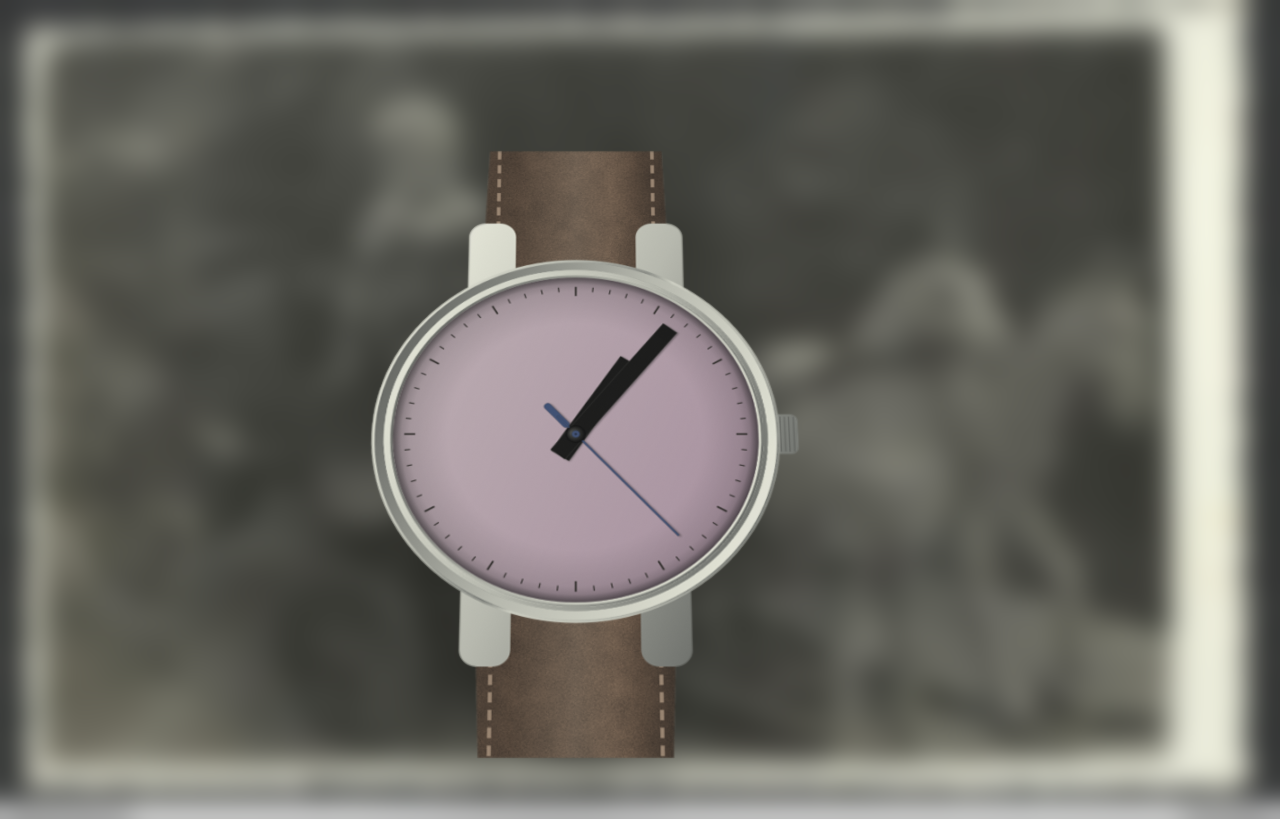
h=1 m=6 s=23
